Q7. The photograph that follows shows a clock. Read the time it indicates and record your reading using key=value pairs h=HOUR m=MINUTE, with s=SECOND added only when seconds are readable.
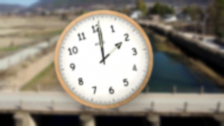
h=2 m=1
